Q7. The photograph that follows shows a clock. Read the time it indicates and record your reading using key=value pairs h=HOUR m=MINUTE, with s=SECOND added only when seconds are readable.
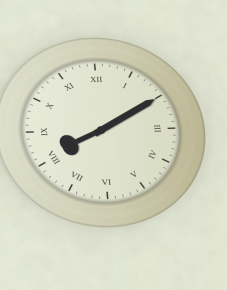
h=8 m=10
